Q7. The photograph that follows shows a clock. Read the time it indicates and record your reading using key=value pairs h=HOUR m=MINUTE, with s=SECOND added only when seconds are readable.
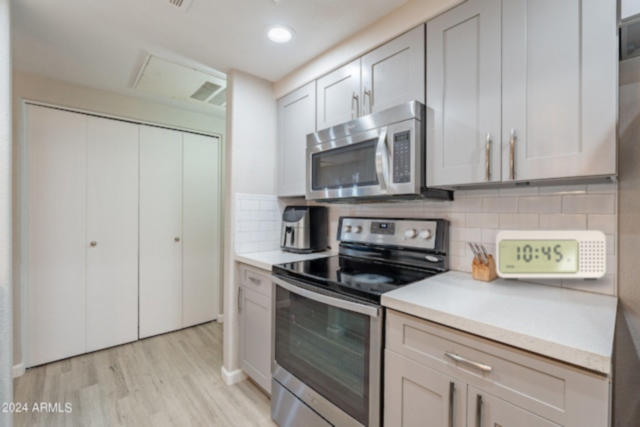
h=10 m=45
